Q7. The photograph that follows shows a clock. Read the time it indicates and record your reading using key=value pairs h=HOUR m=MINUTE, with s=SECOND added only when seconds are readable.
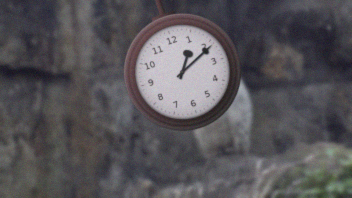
h=1 m=11
